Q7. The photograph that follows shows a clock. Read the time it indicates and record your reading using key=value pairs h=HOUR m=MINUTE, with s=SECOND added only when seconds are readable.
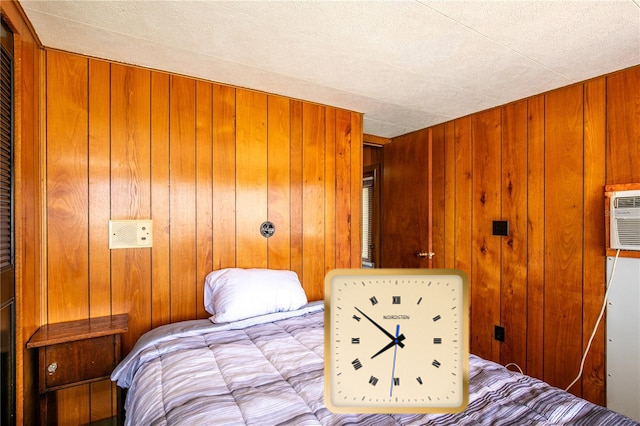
h=7 m=51 s=31
